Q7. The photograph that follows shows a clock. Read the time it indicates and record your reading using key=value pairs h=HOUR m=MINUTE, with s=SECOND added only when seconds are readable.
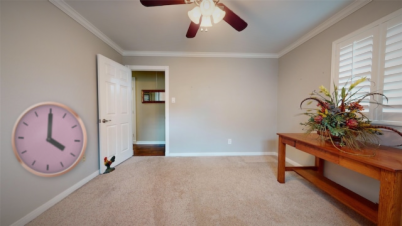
h=4 m=0
